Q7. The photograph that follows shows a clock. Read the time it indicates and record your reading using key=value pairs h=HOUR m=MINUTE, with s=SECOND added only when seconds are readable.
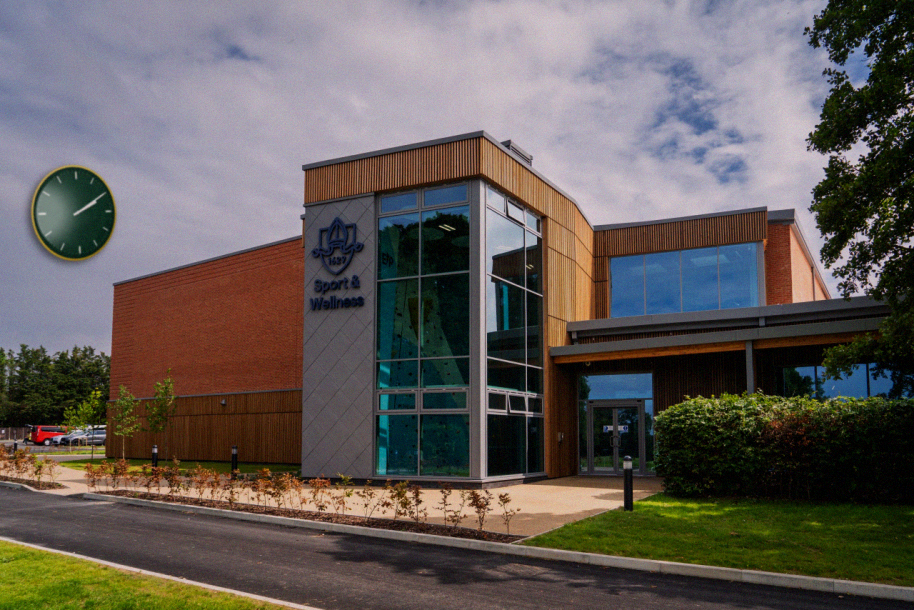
h=2 m=10
